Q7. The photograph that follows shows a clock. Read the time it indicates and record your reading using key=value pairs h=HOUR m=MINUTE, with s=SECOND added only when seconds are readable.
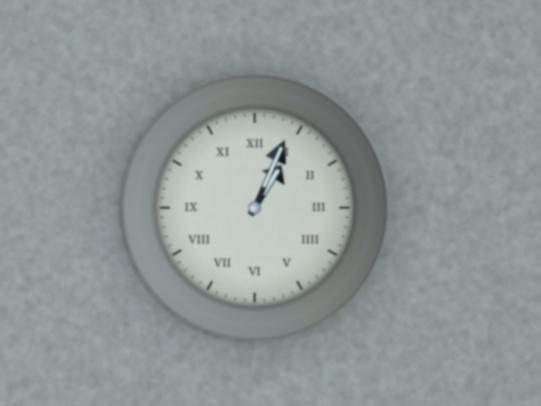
h=1 m=4
